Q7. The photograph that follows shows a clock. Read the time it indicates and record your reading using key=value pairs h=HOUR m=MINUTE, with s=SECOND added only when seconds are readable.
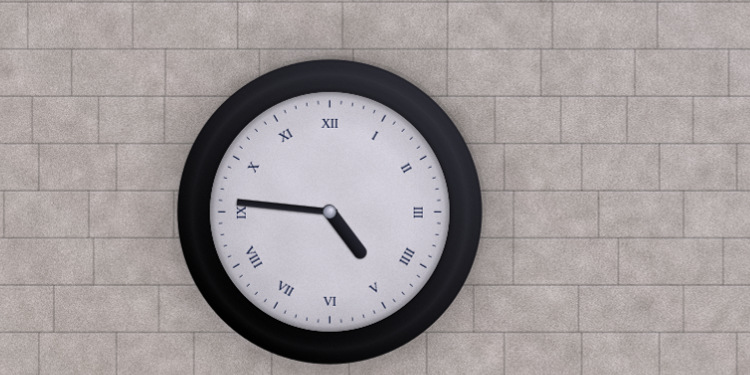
h=4 m=46
